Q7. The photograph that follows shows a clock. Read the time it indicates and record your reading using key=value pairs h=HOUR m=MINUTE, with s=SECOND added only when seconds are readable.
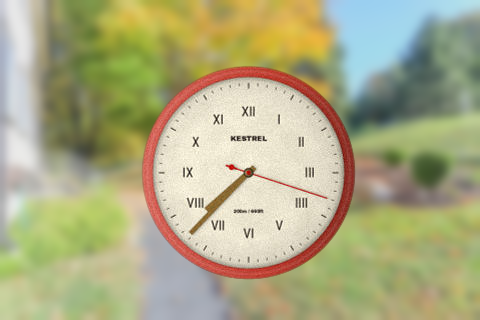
h=7 m=37 s=18
